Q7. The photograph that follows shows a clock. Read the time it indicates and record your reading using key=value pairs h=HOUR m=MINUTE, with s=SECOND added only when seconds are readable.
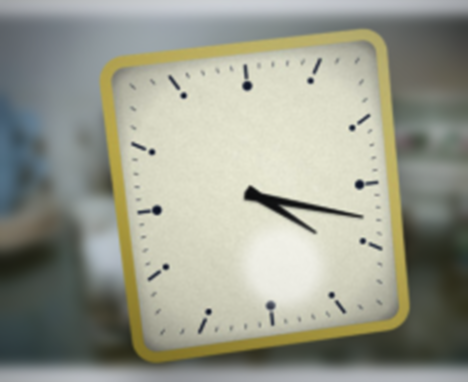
h=4 m=18
